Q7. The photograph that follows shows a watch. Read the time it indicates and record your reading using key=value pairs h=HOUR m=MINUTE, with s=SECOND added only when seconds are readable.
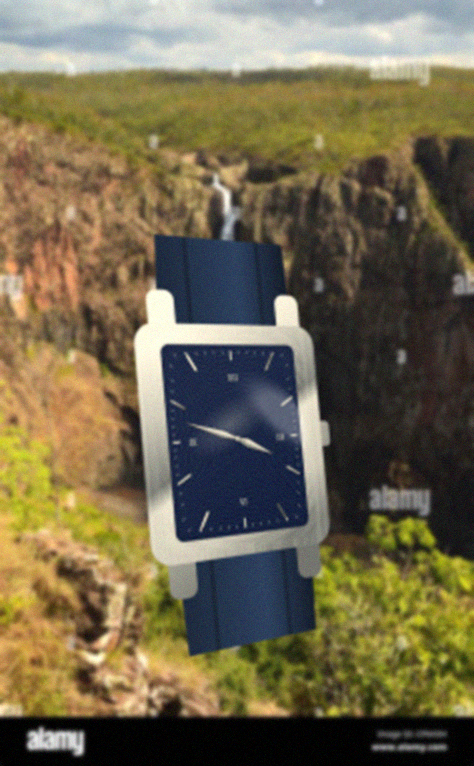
h=3 m=48
